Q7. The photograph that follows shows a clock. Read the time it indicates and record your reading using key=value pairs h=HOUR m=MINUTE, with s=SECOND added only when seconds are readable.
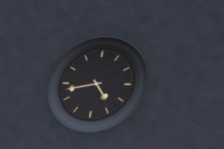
h=4 m=43
